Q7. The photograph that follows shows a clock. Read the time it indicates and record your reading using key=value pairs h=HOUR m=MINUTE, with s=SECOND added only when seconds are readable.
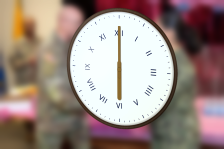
h=6 m=0
